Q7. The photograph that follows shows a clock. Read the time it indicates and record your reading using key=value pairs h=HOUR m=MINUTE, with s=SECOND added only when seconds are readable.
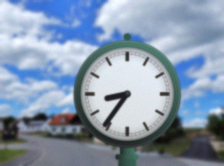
h=8 m=36
